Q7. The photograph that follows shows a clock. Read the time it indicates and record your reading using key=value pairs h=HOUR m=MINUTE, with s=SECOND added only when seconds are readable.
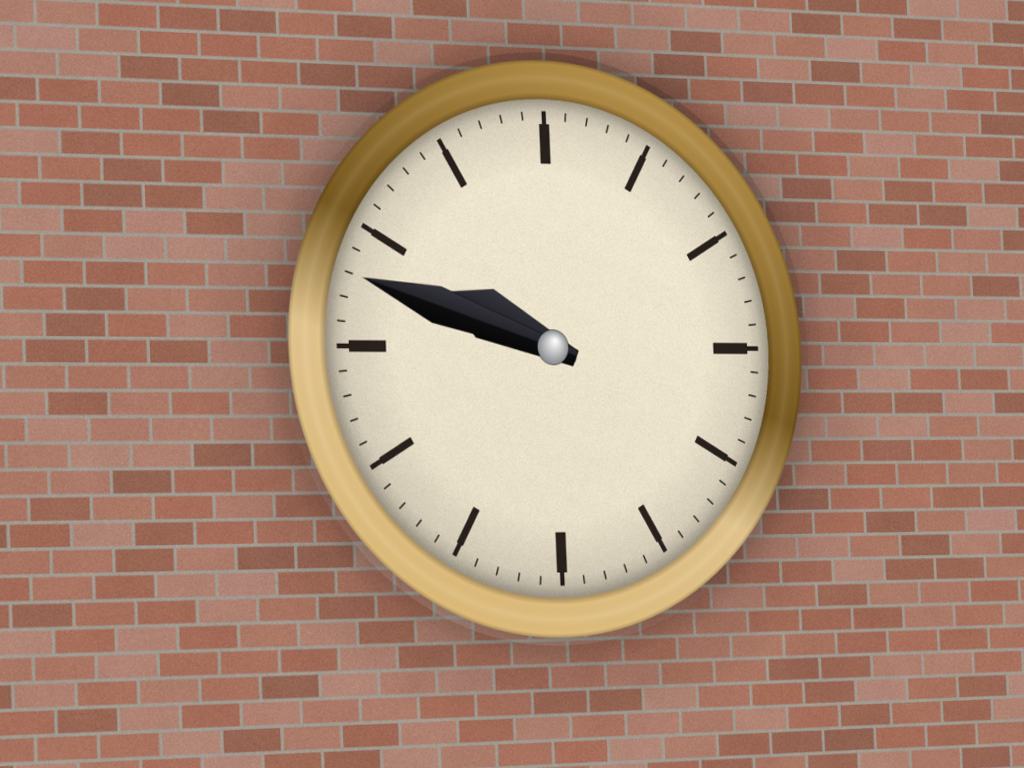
h=9 m=48
